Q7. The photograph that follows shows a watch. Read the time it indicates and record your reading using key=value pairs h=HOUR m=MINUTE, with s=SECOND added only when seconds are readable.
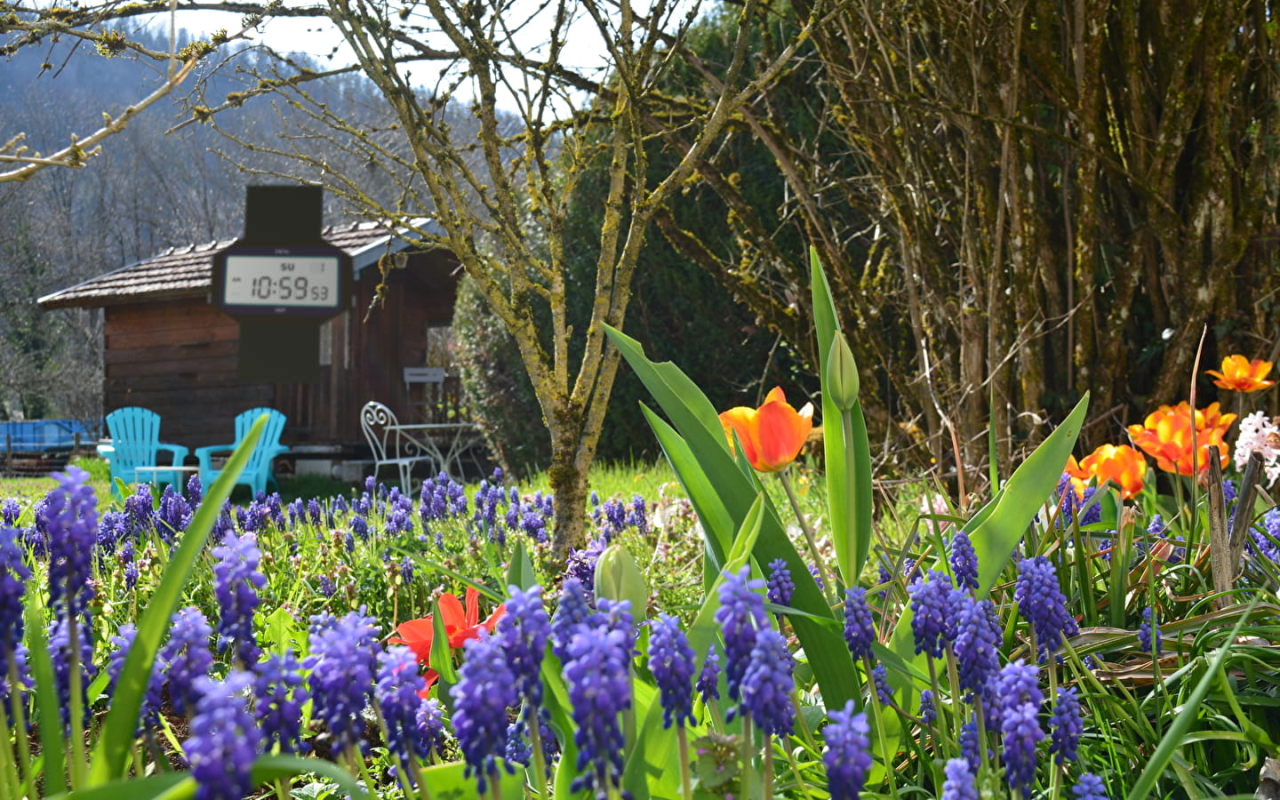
h=10 m=59 s=53
